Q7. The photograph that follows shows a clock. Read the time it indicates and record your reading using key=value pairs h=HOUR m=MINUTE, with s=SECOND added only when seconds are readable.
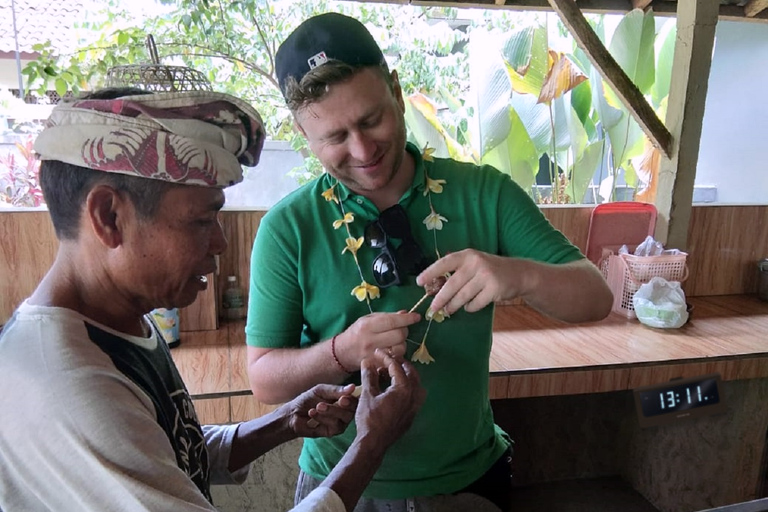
h=13 m=11
